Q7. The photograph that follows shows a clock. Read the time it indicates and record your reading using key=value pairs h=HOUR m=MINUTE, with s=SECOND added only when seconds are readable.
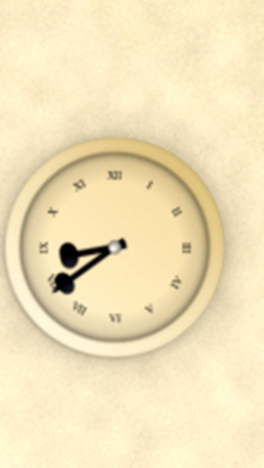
h=8 m=39
